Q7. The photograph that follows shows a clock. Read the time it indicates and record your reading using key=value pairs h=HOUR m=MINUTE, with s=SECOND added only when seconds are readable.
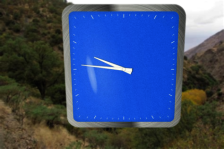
h=9 m=46
